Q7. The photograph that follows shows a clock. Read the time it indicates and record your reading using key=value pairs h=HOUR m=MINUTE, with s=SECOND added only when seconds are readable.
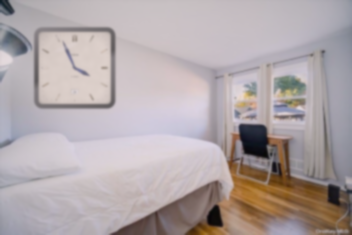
h=3 m=56
